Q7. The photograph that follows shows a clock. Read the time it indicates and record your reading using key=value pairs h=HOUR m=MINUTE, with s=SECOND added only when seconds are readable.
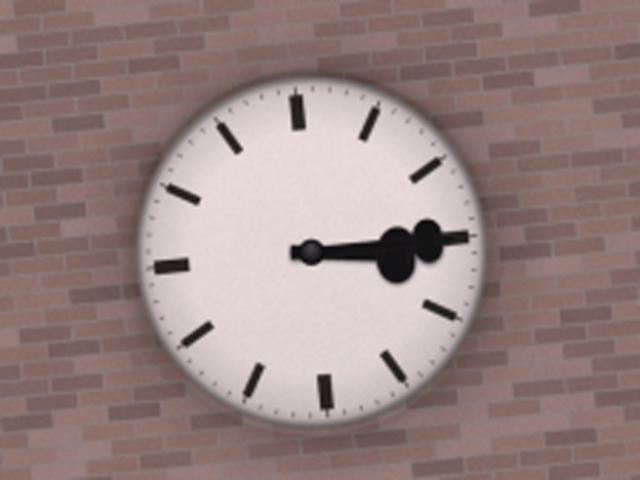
h=3 m=15
